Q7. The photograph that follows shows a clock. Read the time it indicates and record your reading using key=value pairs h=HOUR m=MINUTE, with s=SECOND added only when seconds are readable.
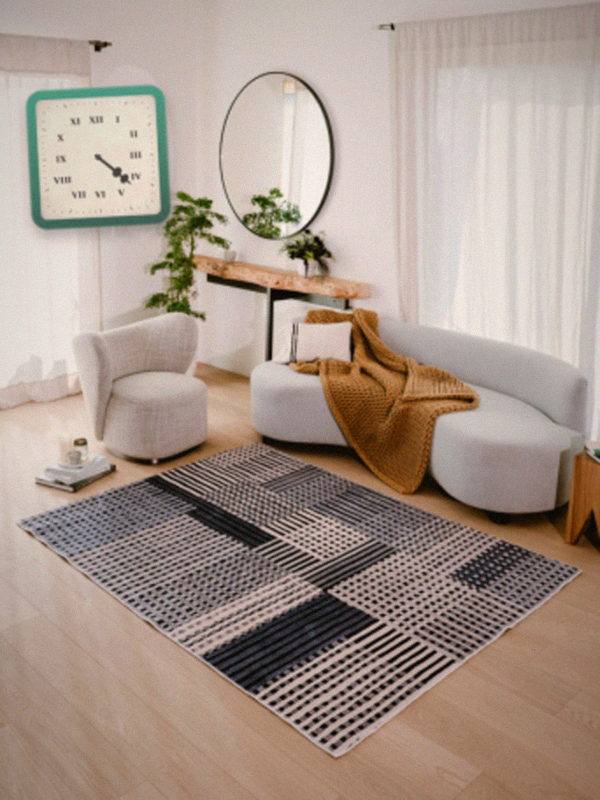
h=4 m=22
